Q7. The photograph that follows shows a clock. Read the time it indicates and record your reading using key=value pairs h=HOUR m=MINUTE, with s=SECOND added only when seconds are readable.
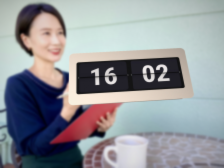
h=16 m=2
